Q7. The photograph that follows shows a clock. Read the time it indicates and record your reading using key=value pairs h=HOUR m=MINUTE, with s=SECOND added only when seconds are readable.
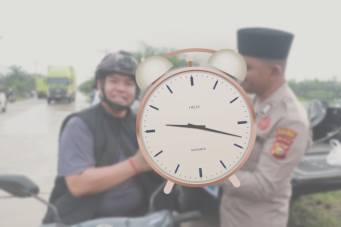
h=9 m=18
